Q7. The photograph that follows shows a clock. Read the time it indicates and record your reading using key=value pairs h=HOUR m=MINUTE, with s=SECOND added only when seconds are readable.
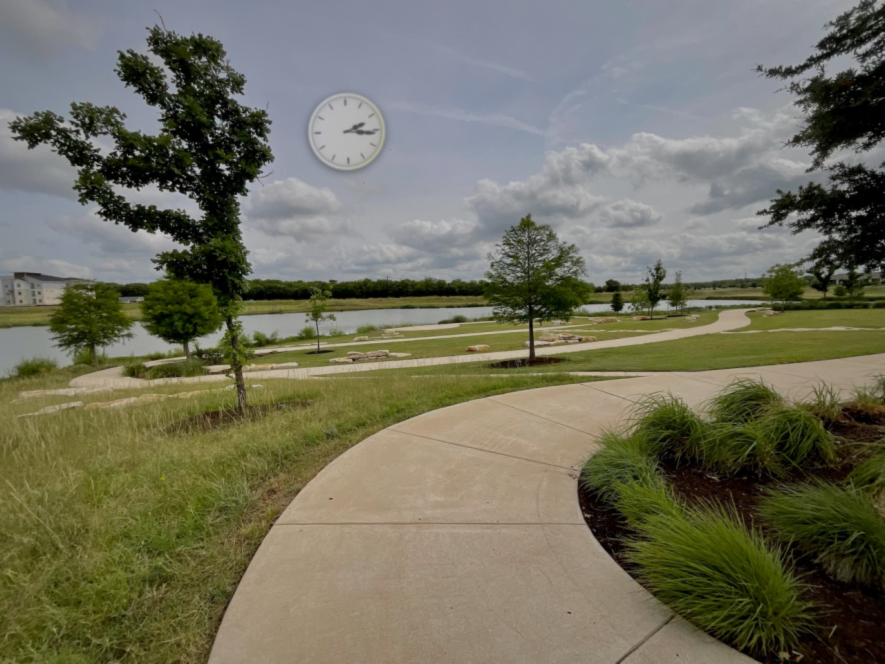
h=2 m=16
